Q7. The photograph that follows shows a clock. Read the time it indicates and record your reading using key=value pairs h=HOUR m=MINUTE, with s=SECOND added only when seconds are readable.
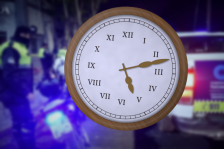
h=5 m=12
